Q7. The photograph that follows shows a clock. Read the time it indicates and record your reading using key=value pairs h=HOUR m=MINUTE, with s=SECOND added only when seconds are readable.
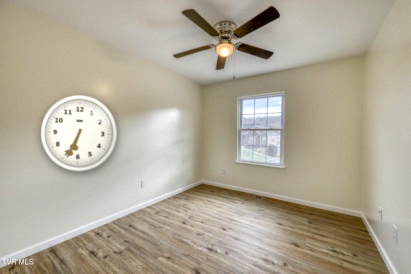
h=6 m=34
